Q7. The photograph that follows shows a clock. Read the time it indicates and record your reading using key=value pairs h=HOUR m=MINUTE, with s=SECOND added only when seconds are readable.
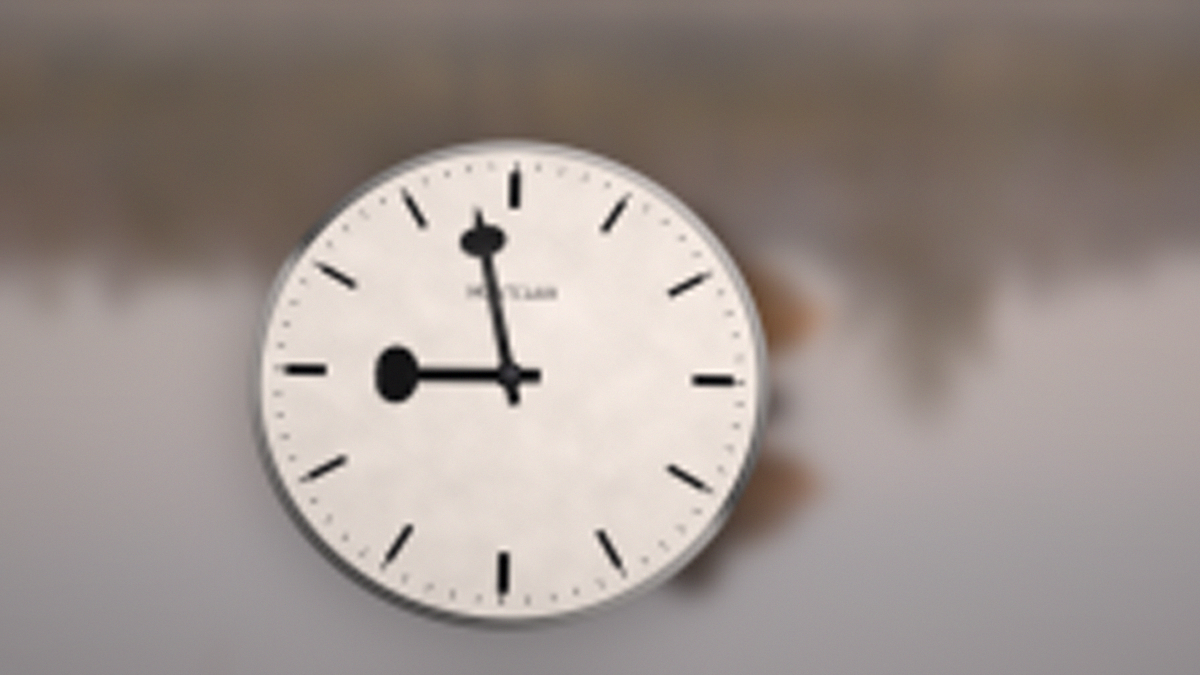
h=8 m=58
